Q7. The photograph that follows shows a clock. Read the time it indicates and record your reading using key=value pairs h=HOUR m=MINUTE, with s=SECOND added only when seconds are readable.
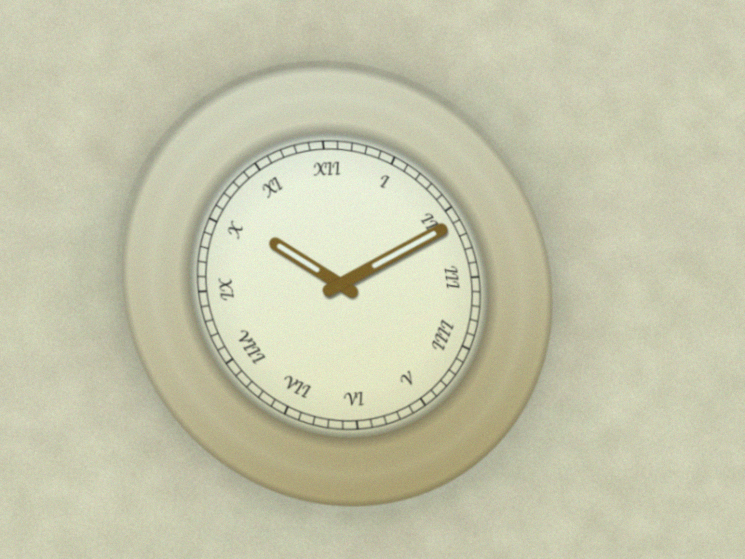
h=10 m=11
